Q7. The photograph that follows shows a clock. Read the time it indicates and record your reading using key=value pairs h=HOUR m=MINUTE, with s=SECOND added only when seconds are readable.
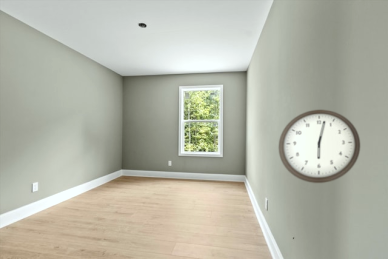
h=6 m=2
